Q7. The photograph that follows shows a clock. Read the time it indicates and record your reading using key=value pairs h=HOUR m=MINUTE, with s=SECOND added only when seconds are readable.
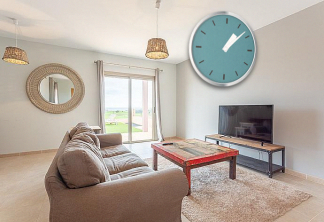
h=1 m=8
